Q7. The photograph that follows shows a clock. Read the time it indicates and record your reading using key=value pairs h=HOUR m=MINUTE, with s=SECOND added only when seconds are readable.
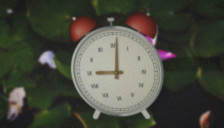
h=9 m=1
